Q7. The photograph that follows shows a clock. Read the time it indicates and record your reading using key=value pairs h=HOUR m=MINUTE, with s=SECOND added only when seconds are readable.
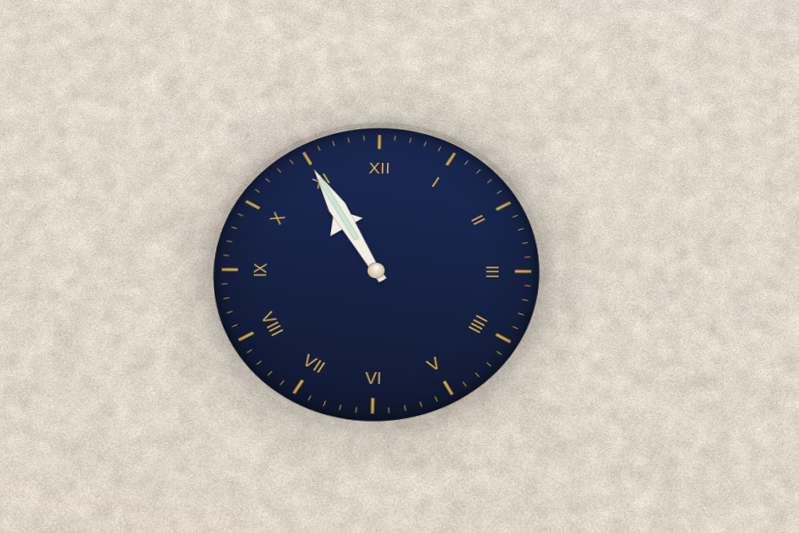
h=10 m=55
